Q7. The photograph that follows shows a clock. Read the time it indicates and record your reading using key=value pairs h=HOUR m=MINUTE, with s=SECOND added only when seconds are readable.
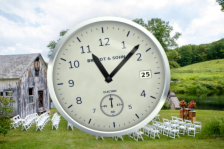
h=11 m=8
